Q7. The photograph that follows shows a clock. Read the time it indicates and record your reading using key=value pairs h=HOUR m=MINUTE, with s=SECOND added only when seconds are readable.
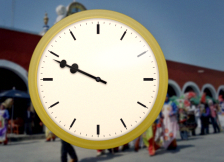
h=9 m=49
